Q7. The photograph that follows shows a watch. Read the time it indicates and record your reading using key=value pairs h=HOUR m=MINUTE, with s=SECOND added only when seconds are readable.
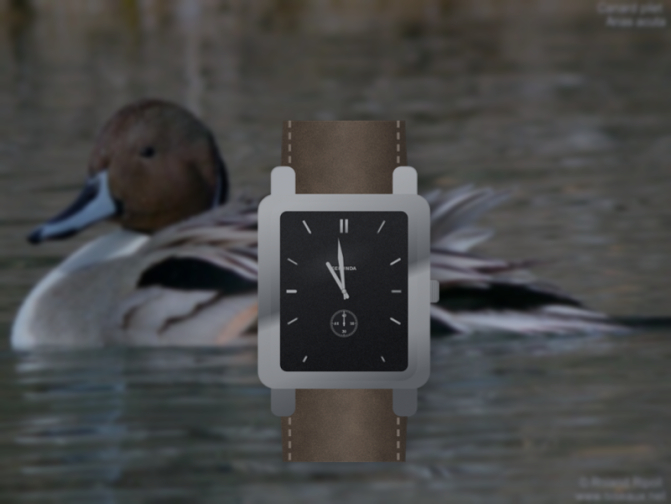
h=10 m=59
